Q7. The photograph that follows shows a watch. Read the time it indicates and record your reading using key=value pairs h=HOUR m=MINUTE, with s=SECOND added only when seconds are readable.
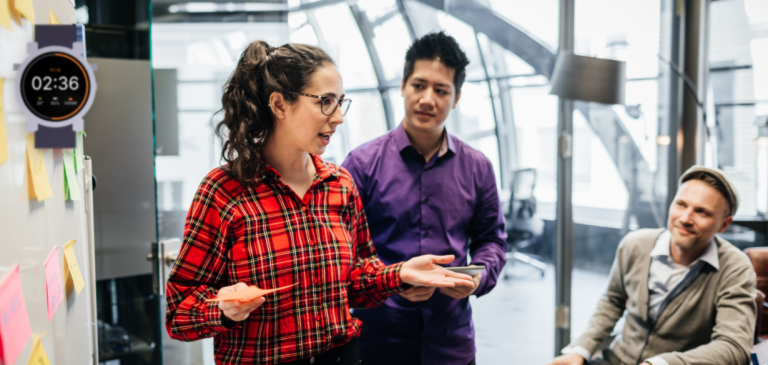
h=2 m=36
